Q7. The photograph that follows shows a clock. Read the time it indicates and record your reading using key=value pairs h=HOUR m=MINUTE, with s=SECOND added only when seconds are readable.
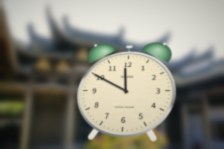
h=11 m=50
